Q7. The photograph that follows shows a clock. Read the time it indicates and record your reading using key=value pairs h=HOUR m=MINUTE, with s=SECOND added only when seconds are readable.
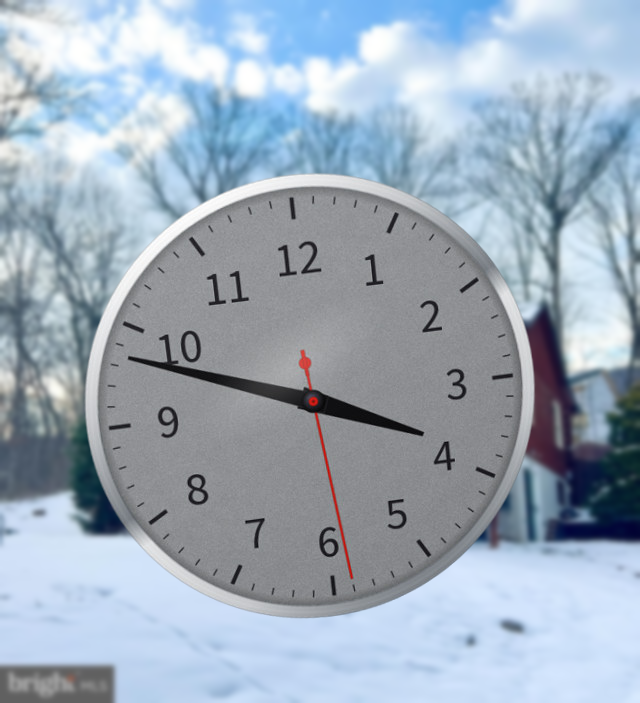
h=3 m=48 s=29
